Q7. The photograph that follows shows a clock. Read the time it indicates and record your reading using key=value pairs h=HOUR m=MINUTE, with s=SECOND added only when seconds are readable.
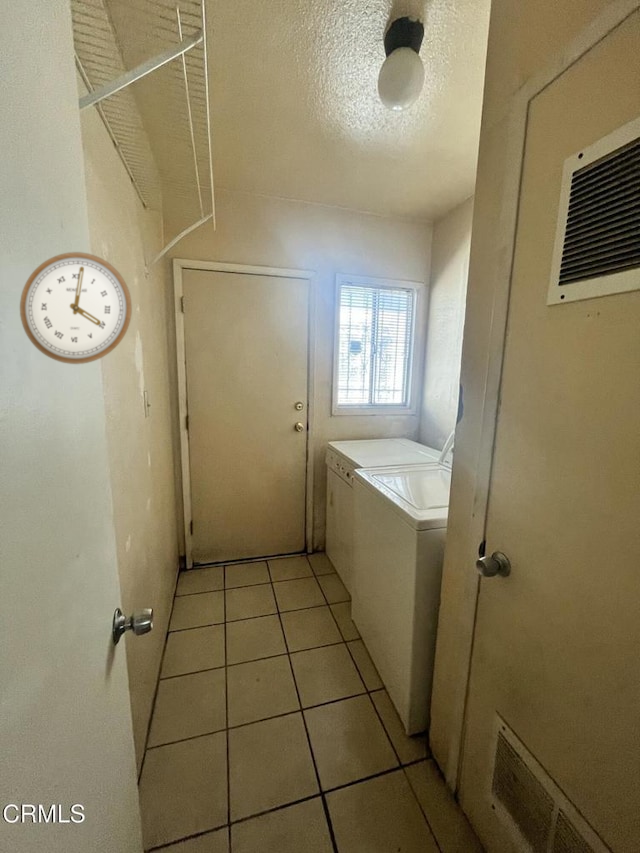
h=4 m=1
